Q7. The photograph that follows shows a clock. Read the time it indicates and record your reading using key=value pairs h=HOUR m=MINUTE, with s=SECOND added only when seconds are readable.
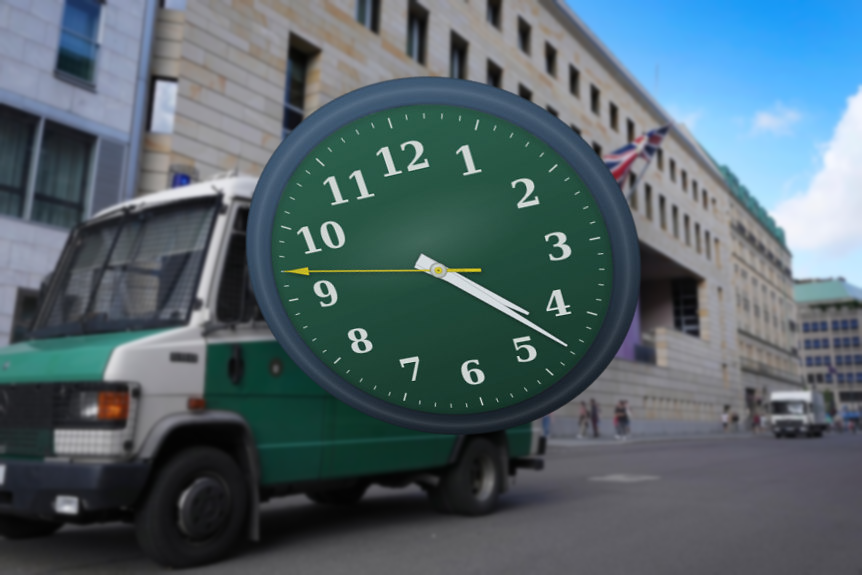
h=4 m=22 s=47
